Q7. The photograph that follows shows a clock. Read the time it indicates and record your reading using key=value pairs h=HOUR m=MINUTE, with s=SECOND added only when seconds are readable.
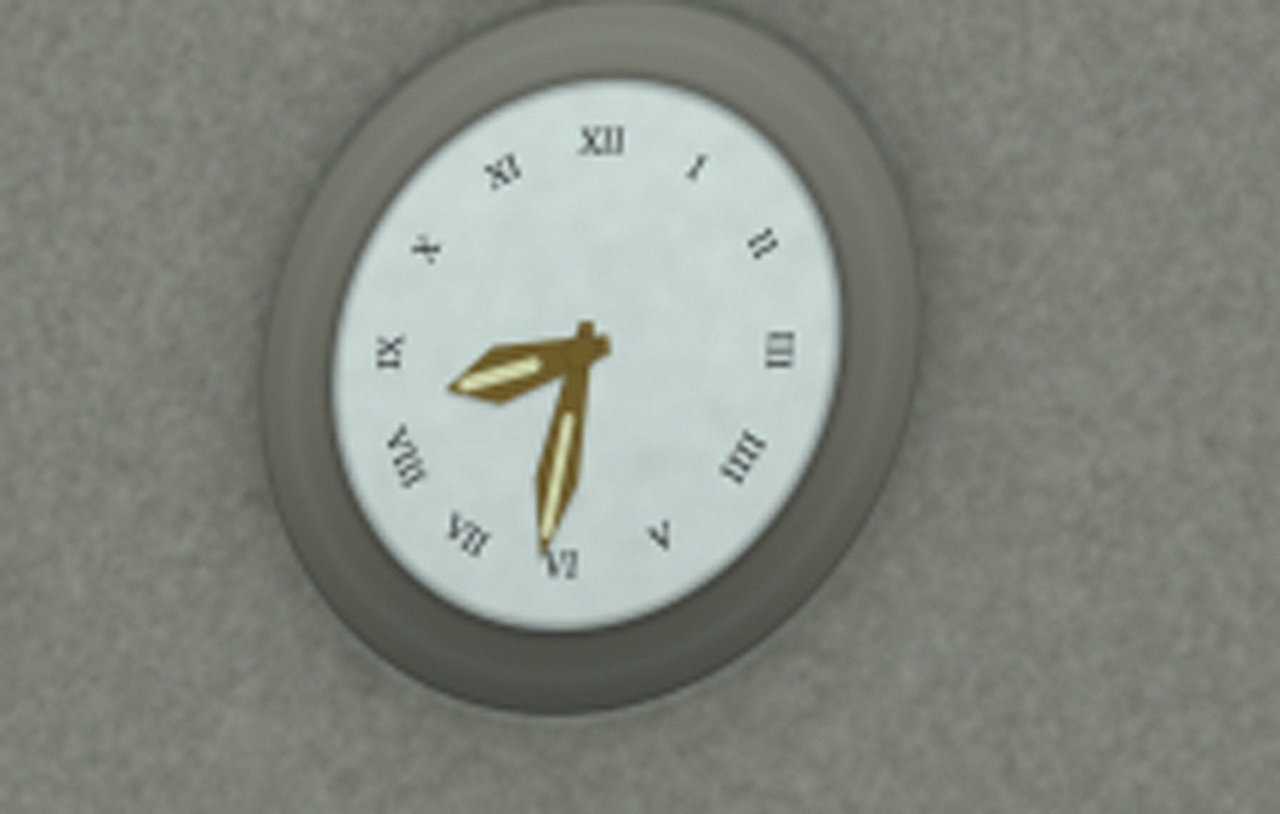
h=8 m=31
